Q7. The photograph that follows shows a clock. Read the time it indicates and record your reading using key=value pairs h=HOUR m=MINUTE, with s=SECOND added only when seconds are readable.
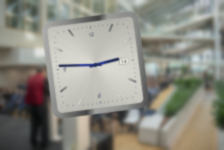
h=2 m=46
